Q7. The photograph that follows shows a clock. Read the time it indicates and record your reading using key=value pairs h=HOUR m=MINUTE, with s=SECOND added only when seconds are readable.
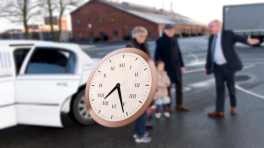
h=7 m=26
